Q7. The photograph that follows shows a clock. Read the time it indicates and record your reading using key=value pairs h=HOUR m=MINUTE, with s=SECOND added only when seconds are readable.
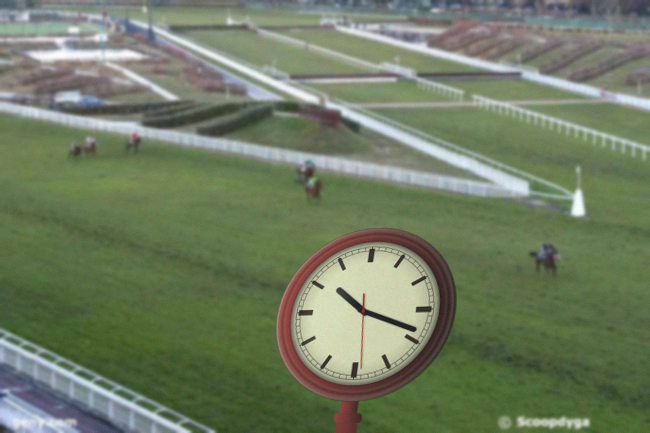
h=10 m=18 s=29
